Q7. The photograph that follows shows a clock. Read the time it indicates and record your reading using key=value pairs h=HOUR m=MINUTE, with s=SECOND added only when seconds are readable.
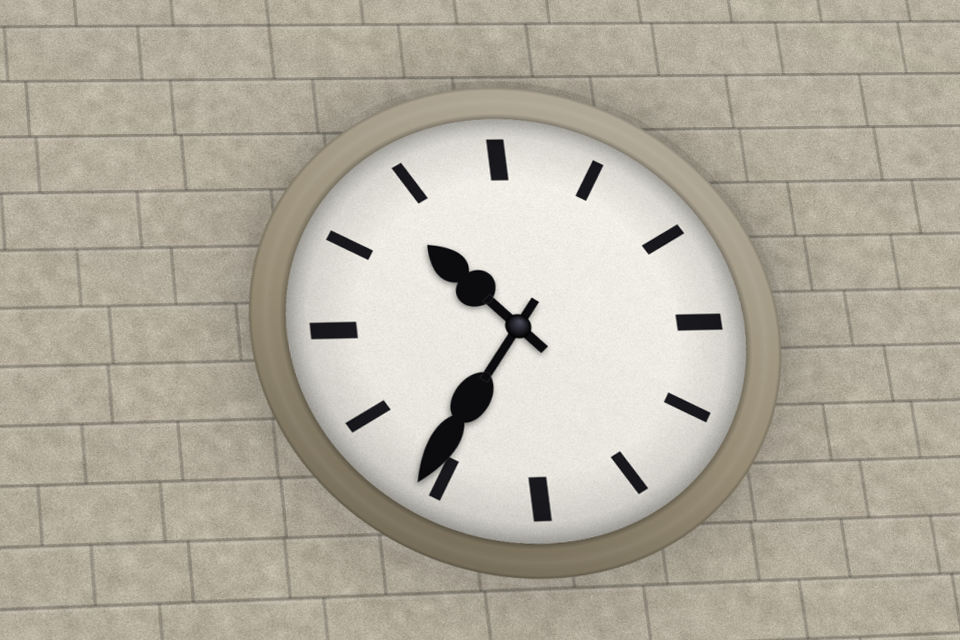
h=10 m=36
